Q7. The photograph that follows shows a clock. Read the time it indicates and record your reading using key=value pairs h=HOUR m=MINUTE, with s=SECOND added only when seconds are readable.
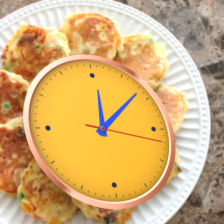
h=12 m=8 s=17
